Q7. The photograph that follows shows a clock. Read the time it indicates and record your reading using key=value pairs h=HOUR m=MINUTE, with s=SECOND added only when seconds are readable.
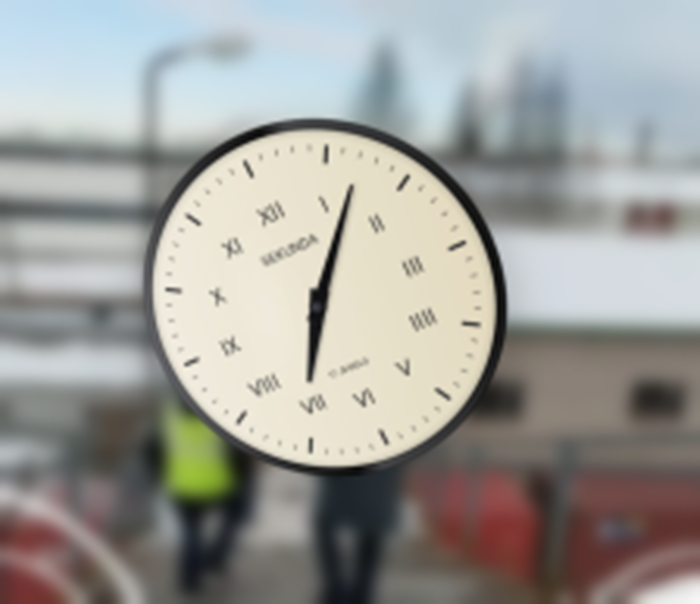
h=7 m=7
